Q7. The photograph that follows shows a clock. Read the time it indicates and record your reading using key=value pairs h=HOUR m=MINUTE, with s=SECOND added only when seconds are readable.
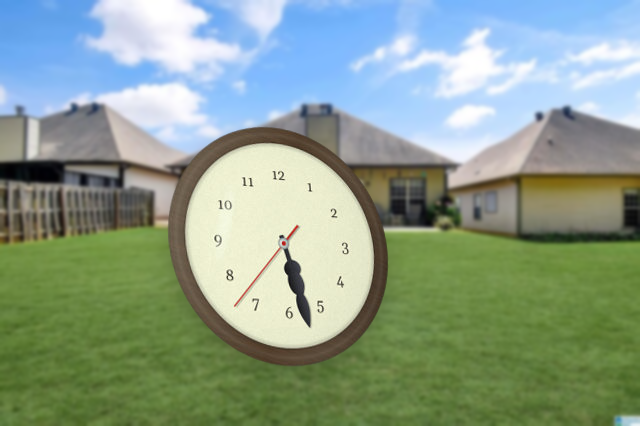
h=5 m=27 s=37
